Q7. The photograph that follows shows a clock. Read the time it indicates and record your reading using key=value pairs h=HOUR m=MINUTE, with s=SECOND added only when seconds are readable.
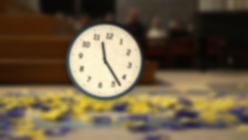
h=11 m=23
